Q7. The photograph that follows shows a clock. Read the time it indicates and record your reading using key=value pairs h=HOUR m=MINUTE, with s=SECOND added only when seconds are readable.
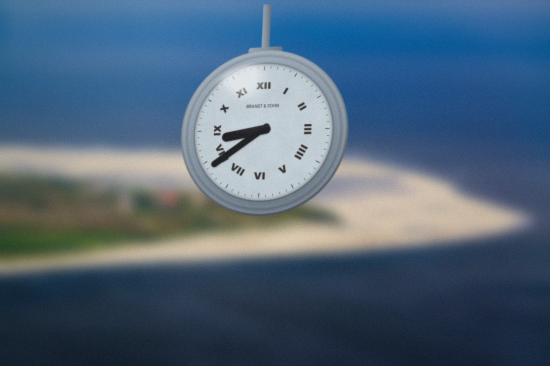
h=8 m=39
